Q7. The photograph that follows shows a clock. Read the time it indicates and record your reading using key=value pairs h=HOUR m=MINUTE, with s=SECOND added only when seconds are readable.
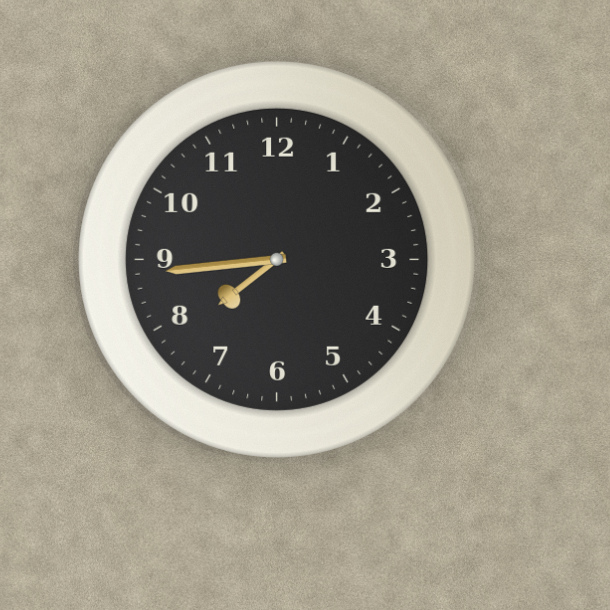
h=7 m=44
